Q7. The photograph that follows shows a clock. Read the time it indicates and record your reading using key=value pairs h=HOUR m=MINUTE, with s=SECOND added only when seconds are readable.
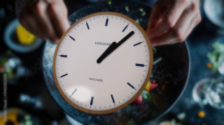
h=1 m=7
